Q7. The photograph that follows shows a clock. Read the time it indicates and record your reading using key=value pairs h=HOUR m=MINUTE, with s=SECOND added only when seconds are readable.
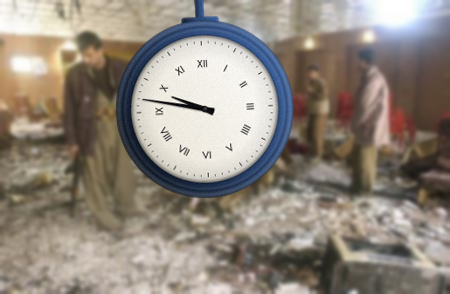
h=9 m=47
